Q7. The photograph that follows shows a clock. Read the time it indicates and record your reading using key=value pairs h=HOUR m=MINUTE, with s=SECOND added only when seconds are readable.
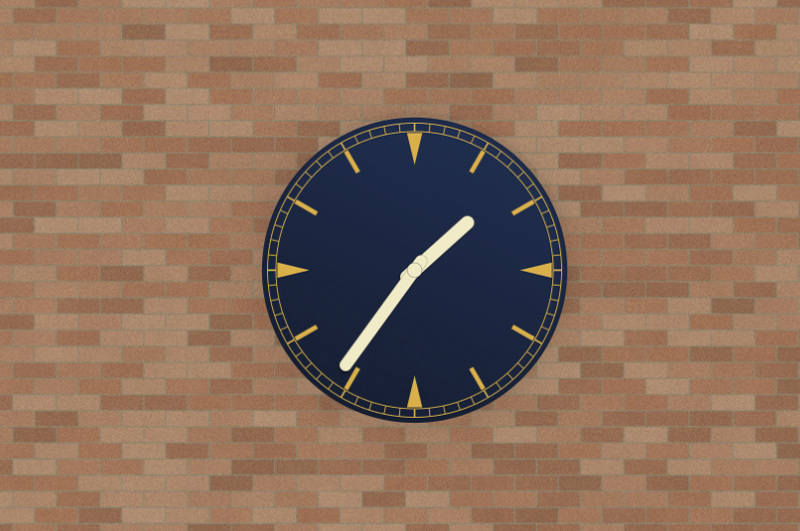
h=1 m=36
